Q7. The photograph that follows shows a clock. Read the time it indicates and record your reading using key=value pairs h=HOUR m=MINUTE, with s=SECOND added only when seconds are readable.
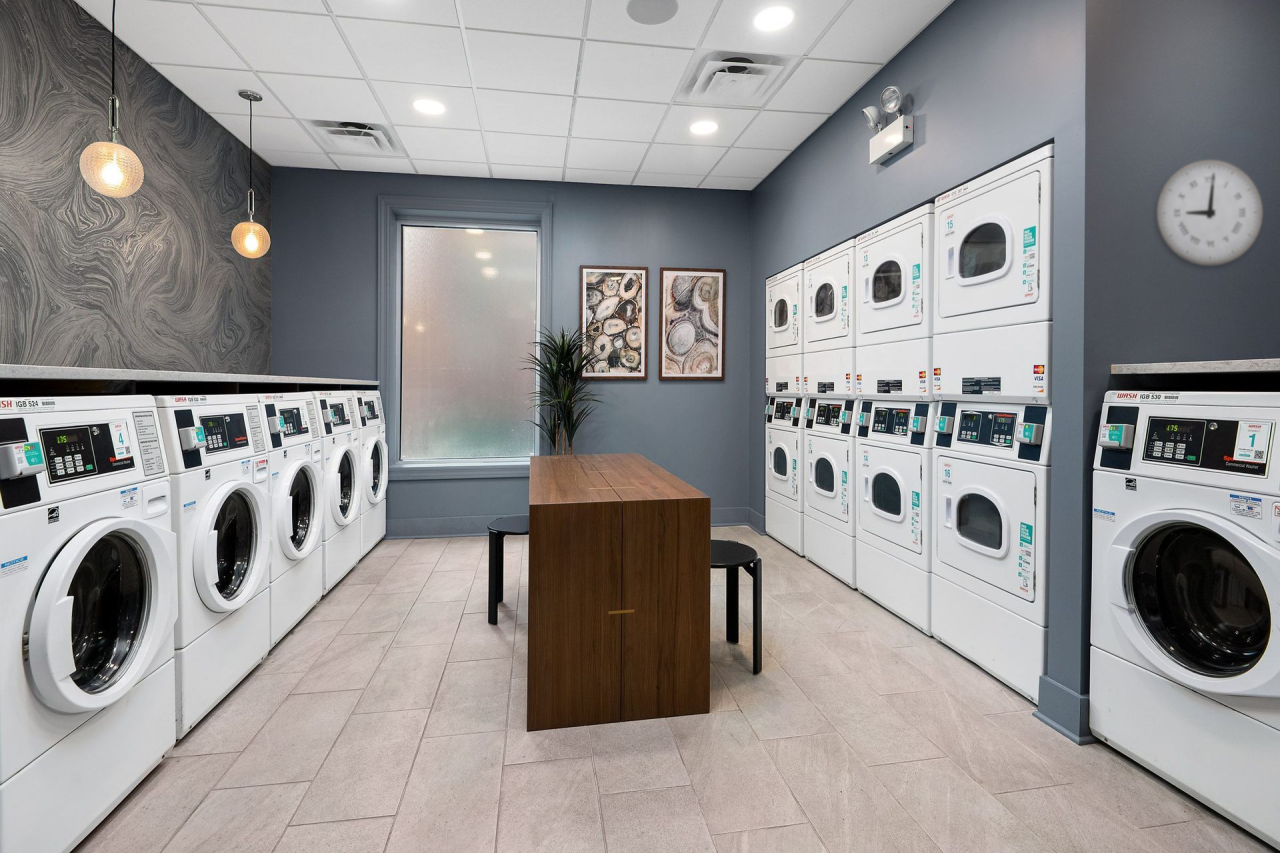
h=9 m=1
